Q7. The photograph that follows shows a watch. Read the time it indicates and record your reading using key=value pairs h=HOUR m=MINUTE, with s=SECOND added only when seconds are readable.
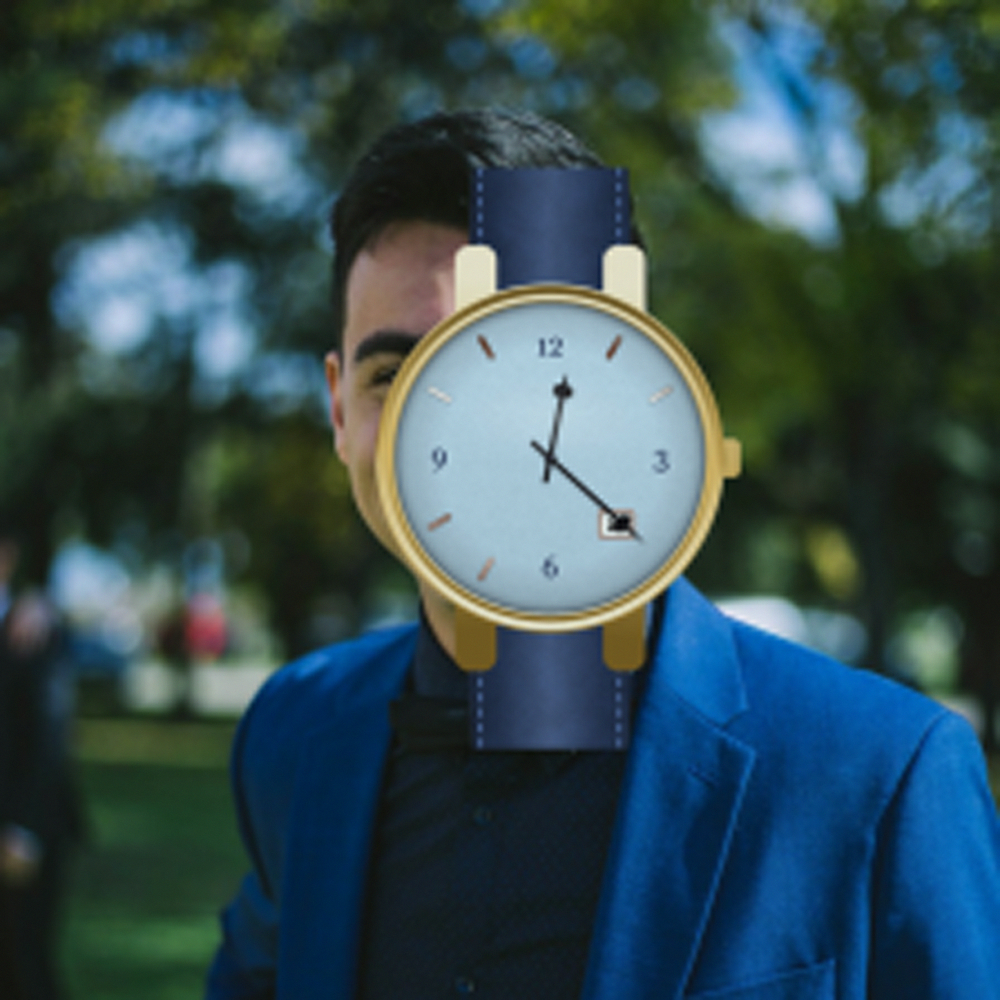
h=12 m=22
